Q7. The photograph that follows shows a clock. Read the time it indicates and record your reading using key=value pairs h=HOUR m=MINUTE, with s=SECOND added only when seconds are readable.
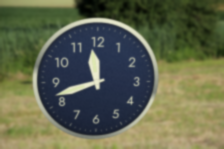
h=11 m=42
